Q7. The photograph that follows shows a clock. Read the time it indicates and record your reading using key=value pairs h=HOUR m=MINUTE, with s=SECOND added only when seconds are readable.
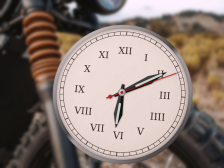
h=6 m=10 s=11
